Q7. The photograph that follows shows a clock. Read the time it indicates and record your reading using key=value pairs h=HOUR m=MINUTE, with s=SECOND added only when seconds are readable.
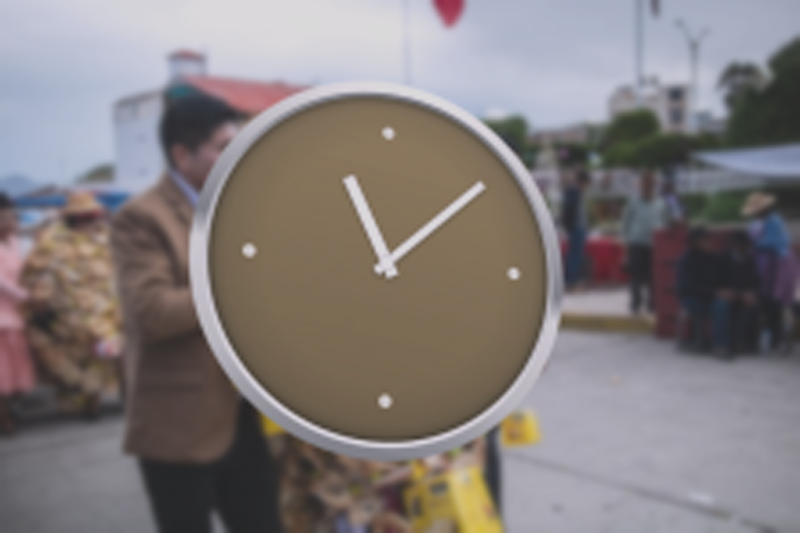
h=11 m=8
